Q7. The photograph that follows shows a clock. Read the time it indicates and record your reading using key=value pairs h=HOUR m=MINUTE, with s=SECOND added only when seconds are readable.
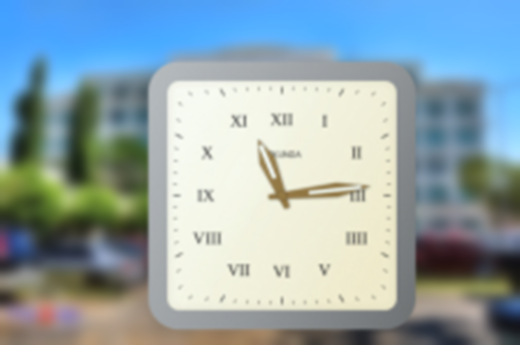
h=11 m=14
